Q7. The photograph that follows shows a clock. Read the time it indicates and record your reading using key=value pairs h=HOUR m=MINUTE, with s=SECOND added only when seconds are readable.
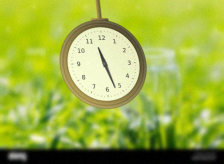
h=11 m=27
